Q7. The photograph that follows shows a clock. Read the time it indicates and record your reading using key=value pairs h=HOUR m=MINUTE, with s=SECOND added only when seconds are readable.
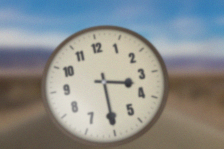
h=3 m=30
